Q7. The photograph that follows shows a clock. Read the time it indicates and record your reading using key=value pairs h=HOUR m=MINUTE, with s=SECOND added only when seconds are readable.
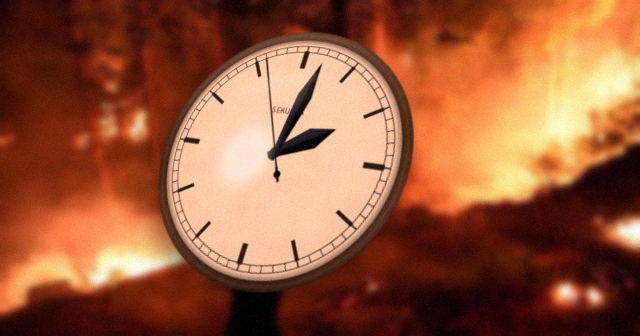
h=2 m=1 s=56
